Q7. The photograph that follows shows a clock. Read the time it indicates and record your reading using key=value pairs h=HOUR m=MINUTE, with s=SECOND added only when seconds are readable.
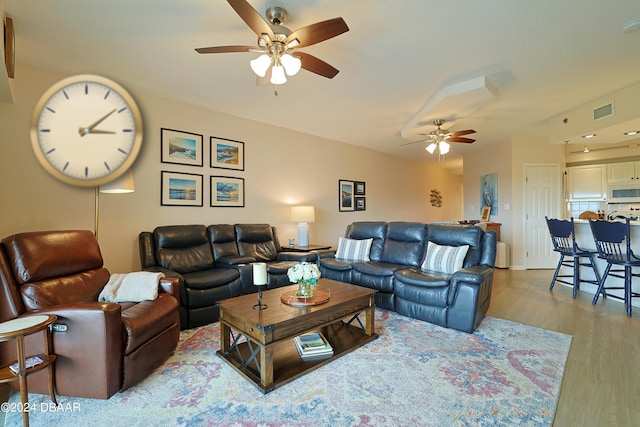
h=3 m=9
